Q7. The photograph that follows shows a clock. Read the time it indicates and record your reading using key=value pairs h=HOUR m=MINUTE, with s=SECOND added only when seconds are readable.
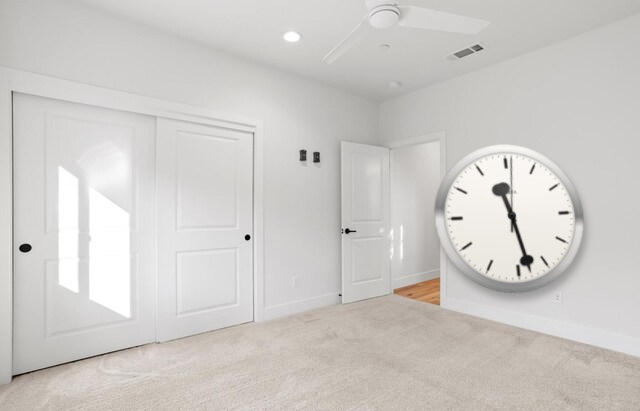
h=11 m=28 s=1
